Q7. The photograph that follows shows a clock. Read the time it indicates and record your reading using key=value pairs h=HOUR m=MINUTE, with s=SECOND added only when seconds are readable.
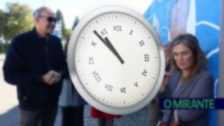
h=10 m=53
